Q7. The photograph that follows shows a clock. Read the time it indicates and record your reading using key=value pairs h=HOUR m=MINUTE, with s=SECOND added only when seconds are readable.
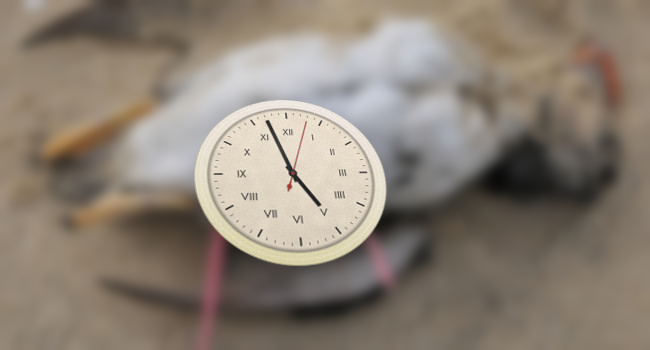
h=4 m=57 s=3
